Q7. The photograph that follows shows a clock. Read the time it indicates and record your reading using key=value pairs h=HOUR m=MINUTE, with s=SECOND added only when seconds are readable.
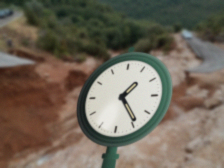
h=1 m=24
